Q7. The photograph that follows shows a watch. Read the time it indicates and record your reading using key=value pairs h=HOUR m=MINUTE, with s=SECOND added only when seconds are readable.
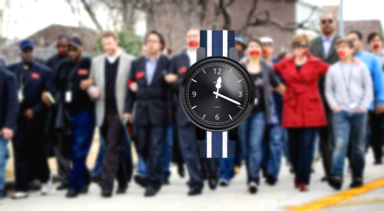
h=12 m=19
